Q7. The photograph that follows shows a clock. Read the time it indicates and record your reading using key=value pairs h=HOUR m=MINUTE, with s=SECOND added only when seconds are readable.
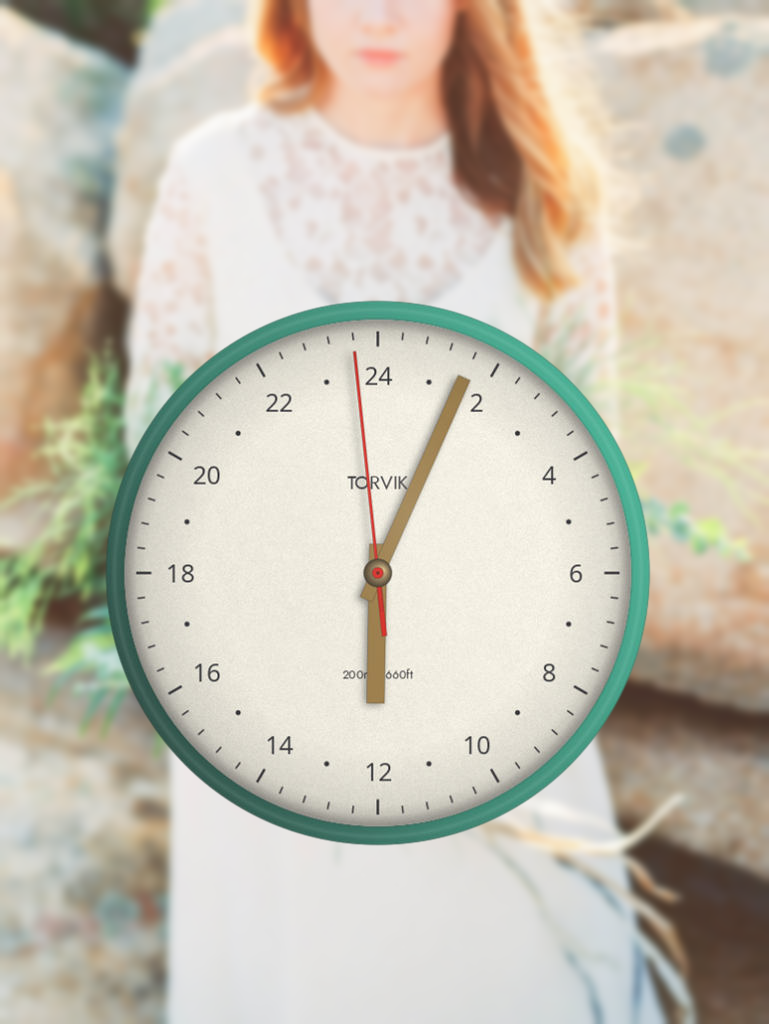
h=12 m=3 s=59
